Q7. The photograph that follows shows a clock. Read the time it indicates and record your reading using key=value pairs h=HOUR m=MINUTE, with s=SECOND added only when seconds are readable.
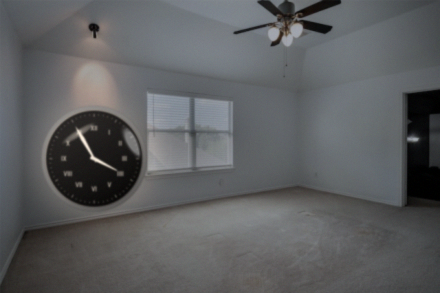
h=3 m=55
